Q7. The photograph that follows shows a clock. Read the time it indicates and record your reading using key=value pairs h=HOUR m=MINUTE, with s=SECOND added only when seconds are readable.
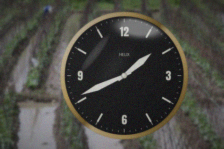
h=1 m=41
